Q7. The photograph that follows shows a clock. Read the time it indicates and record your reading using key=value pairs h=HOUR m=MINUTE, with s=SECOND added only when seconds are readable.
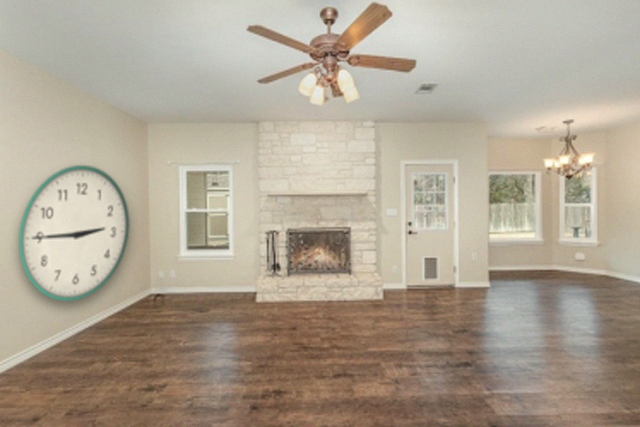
h=2 m=45
